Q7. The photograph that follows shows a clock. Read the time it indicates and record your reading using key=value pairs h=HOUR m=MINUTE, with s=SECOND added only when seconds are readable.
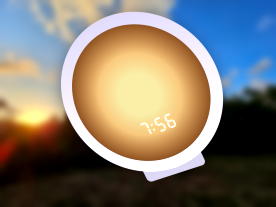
h=7 m=56
